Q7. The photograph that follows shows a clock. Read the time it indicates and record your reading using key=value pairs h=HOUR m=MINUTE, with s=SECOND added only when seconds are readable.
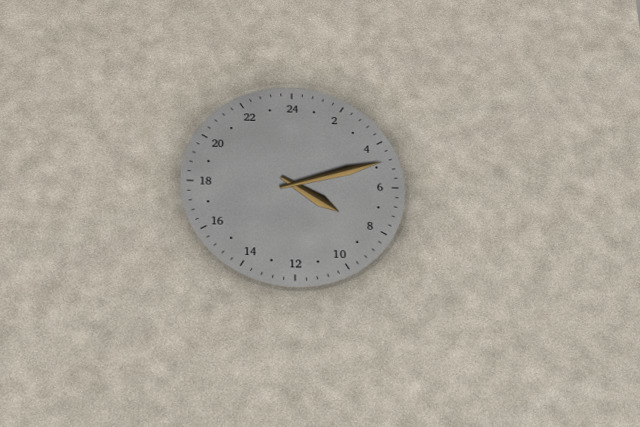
h=8 m=12
